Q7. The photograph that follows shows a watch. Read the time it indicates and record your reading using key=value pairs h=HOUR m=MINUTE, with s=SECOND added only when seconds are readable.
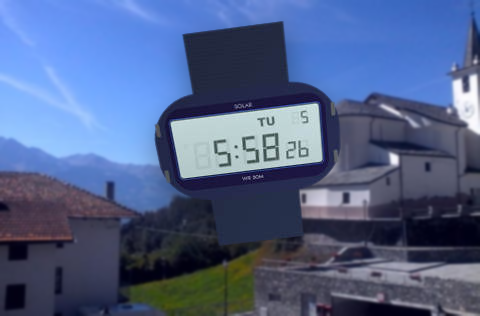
h=5 m=58 s=26
